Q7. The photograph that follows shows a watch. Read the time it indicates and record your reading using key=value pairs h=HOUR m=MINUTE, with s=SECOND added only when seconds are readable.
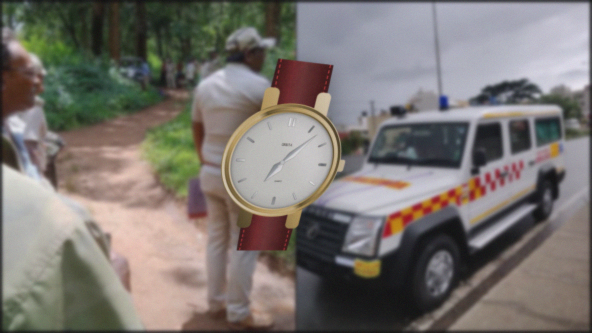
h=7 m=7
